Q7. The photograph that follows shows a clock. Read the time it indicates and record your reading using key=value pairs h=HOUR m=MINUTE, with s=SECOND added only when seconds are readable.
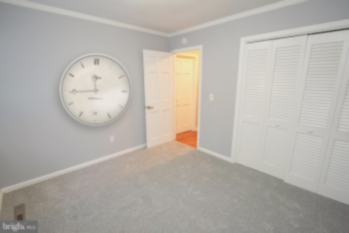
h=11 m=44
